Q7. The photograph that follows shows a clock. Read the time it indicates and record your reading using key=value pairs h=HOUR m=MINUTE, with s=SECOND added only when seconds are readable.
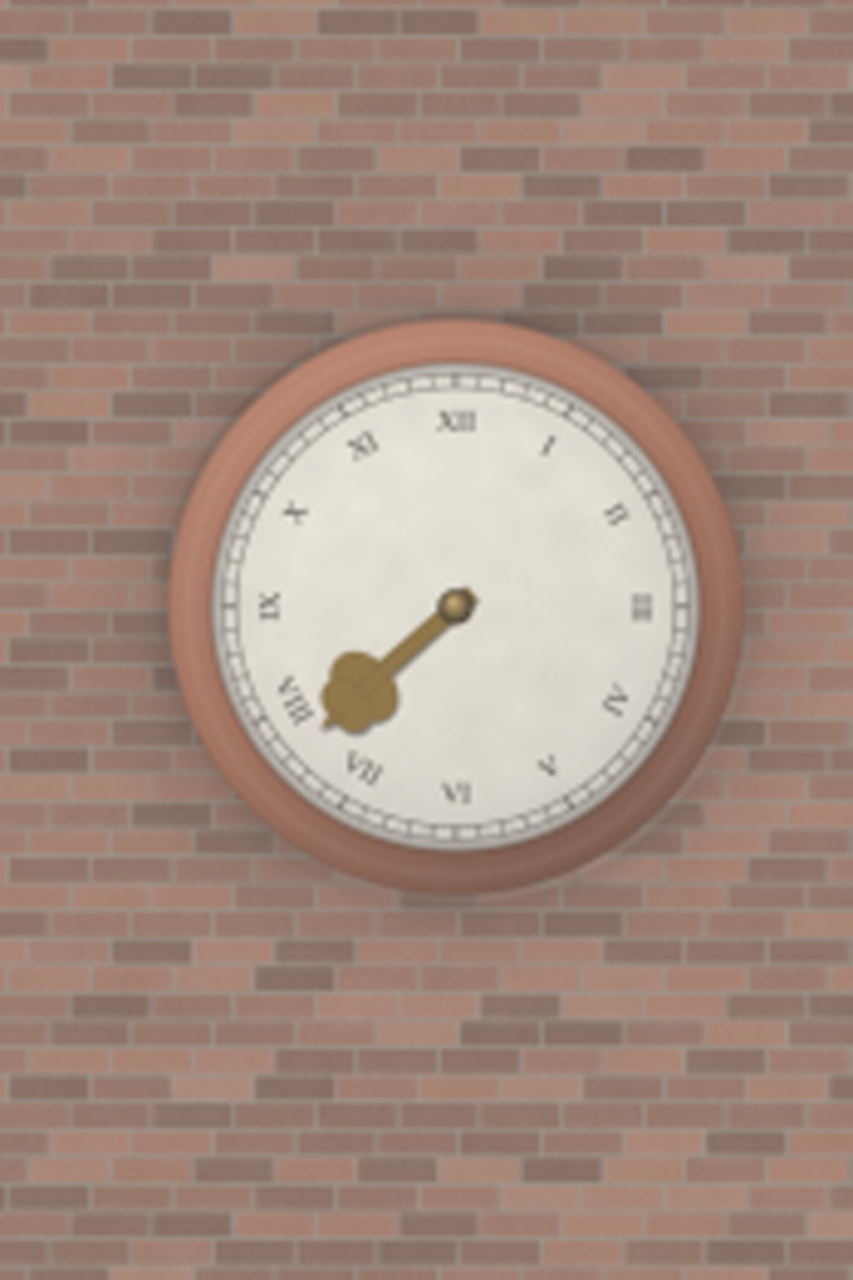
h=7 m=38
